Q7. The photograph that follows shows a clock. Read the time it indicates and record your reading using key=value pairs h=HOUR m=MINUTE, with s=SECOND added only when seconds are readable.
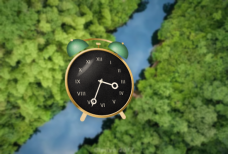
h=3 m=34
